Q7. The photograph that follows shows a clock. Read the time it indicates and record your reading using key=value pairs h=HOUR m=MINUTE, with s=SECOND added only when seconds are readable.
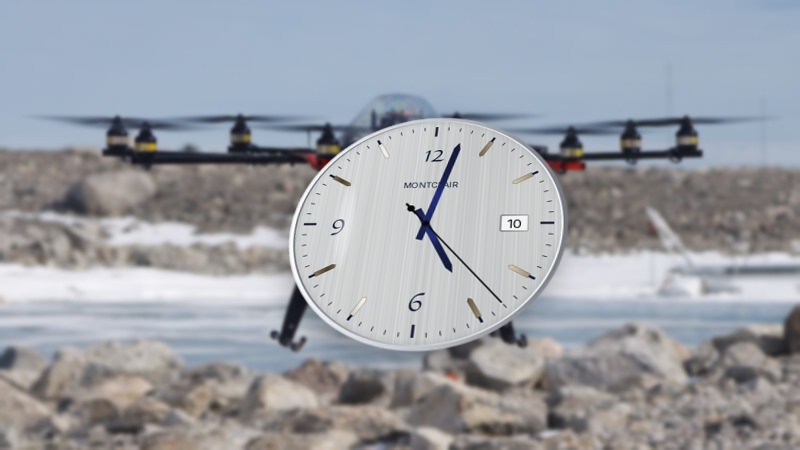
h=5 m=2 s=23
